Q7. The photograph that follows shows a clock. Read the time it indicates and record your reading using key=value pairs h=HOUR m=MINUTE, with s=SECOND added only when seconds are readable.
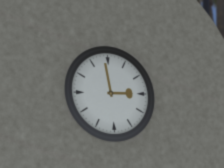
h=2 m=59
